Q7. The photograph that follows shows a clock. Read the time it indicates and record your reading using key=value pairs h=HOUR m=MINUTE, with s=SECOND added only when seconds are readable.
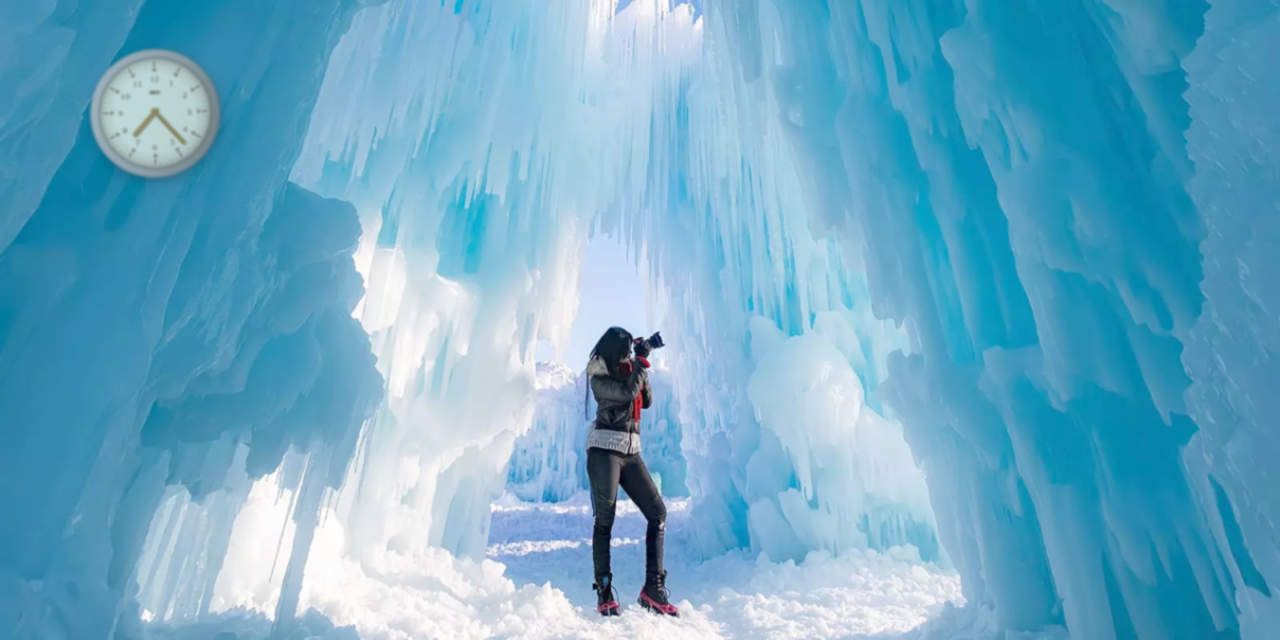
h=7 m=23
